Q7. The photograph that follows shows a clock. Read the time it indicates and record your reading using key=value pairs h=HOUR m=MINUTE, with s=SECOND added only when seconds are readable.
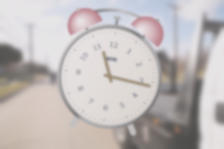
h=11 m=16
